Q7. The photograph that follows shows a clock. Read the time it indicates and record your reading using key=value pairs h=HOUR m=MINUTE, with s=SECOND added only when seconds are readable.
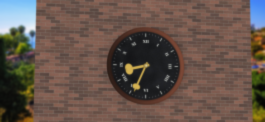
h=8 m=34
